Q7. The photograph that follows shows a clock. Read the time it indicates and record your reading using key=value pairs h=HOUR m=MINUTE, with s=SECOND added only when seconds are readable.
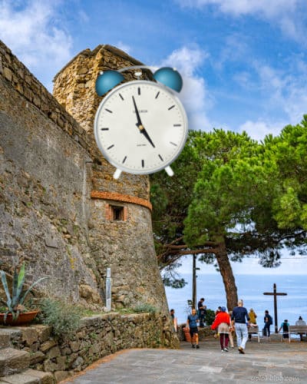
h=4 m=58
